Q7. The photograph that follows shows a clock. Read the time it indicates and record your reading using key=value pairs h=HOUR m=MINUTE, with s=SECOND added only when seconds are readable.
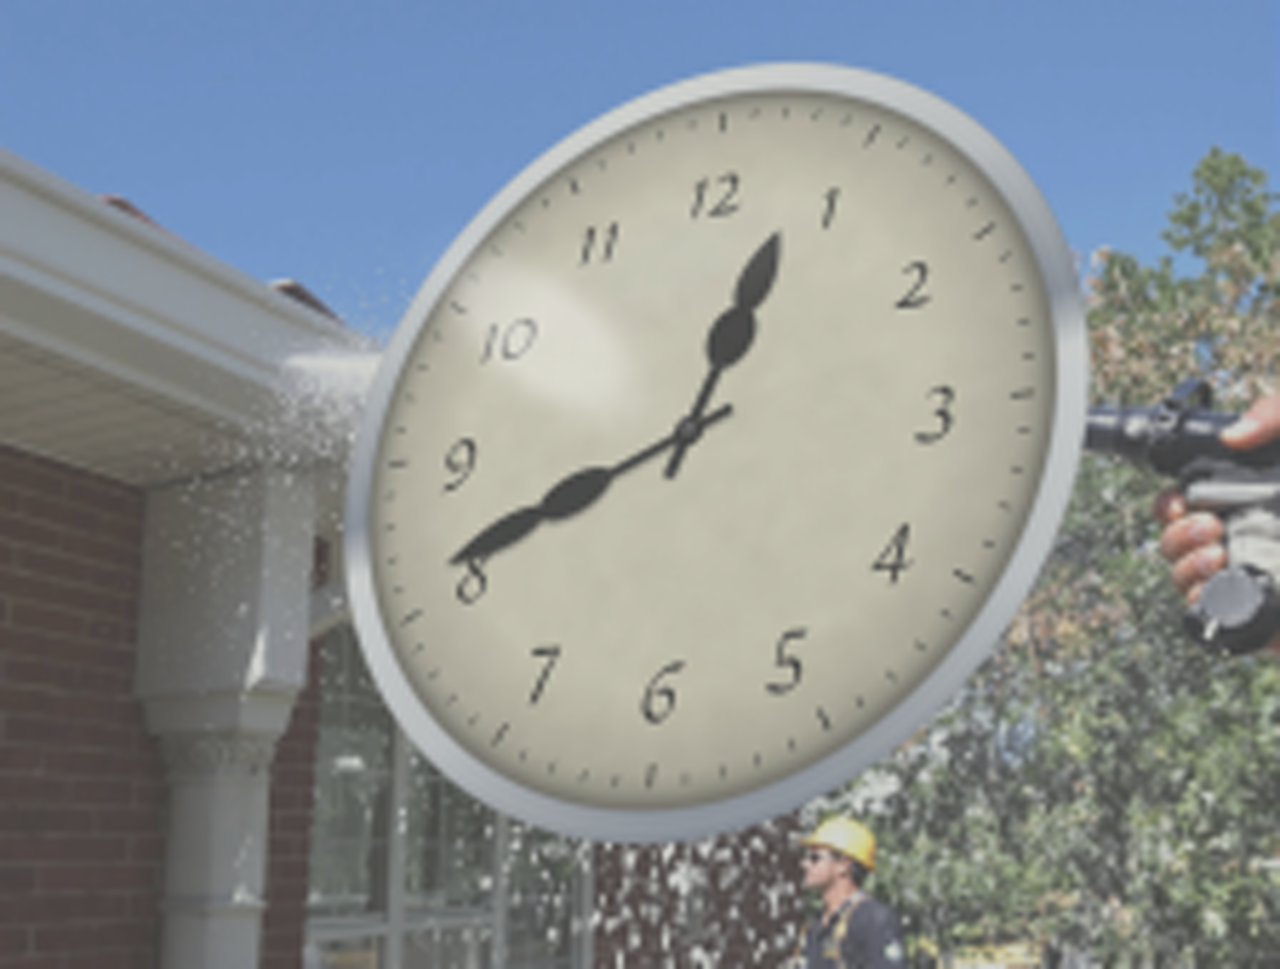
h=12 m=41
